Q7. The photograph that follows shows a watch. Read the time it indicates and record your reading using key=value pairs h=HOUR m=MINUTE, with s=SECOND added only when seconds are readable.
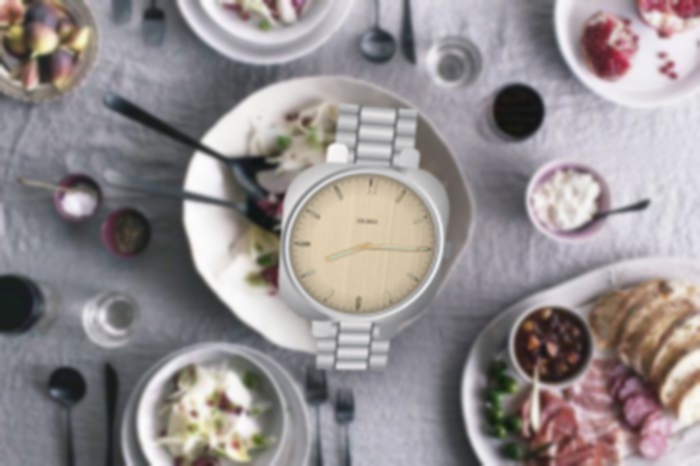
h=8 m=15
